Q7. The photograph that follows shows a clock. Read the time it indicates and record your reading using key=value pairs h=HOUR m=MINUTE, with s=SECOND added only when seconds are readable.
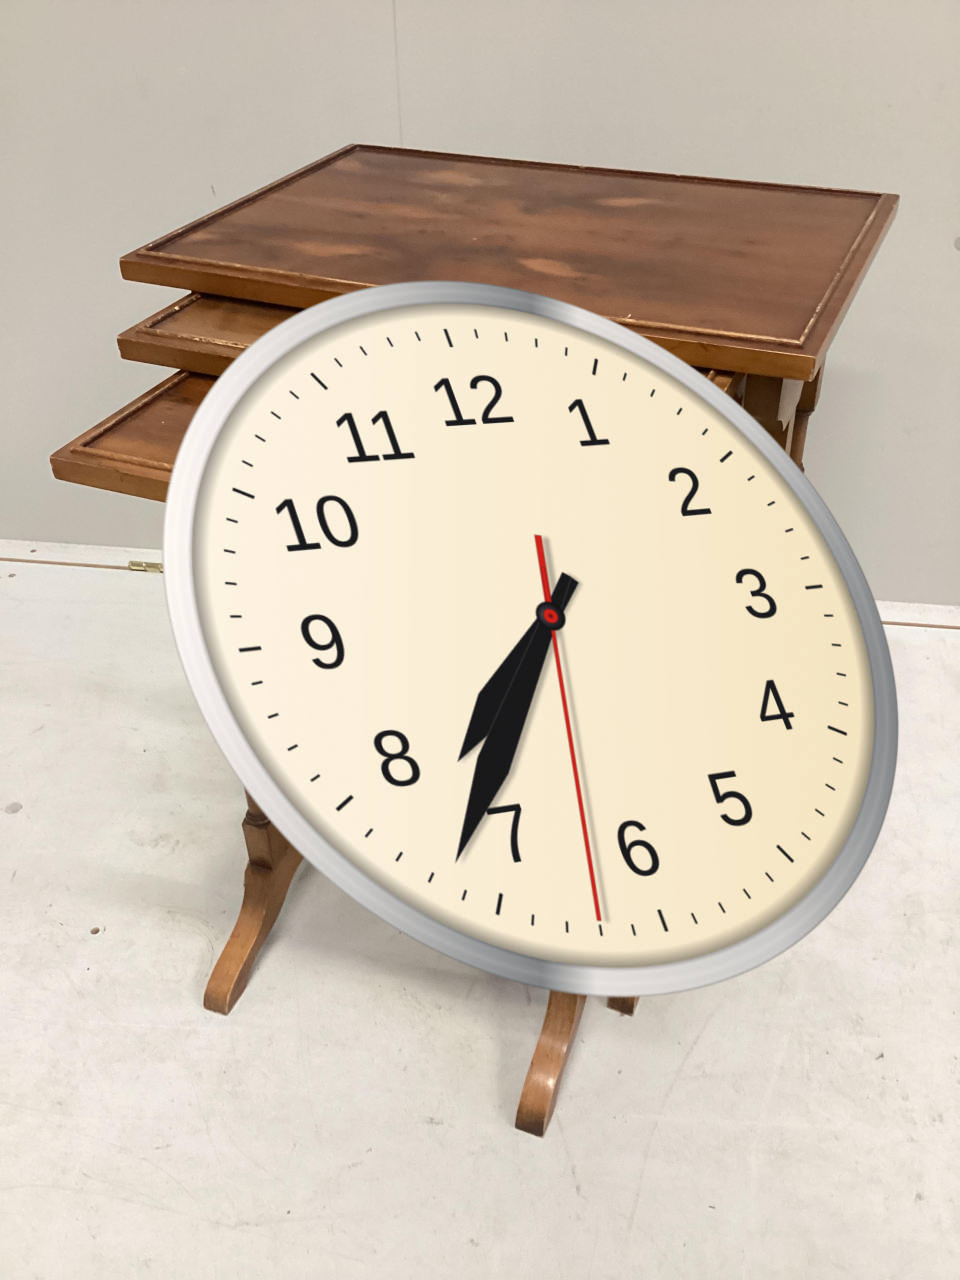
h=7 m=36 s=32
